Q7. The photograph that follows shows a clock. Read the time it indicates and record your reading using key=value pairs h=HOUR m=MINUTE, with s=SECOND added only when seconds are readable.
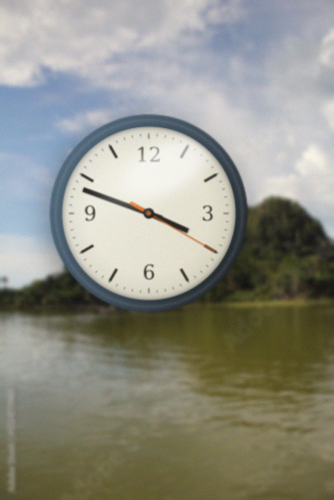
h=3 m=48 s=20
